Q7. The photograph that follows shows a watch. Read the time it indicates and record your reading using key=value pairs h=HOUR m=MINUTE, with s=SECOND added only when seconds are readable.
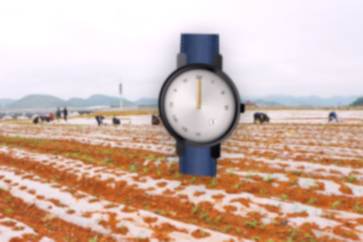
h=12 m=0
